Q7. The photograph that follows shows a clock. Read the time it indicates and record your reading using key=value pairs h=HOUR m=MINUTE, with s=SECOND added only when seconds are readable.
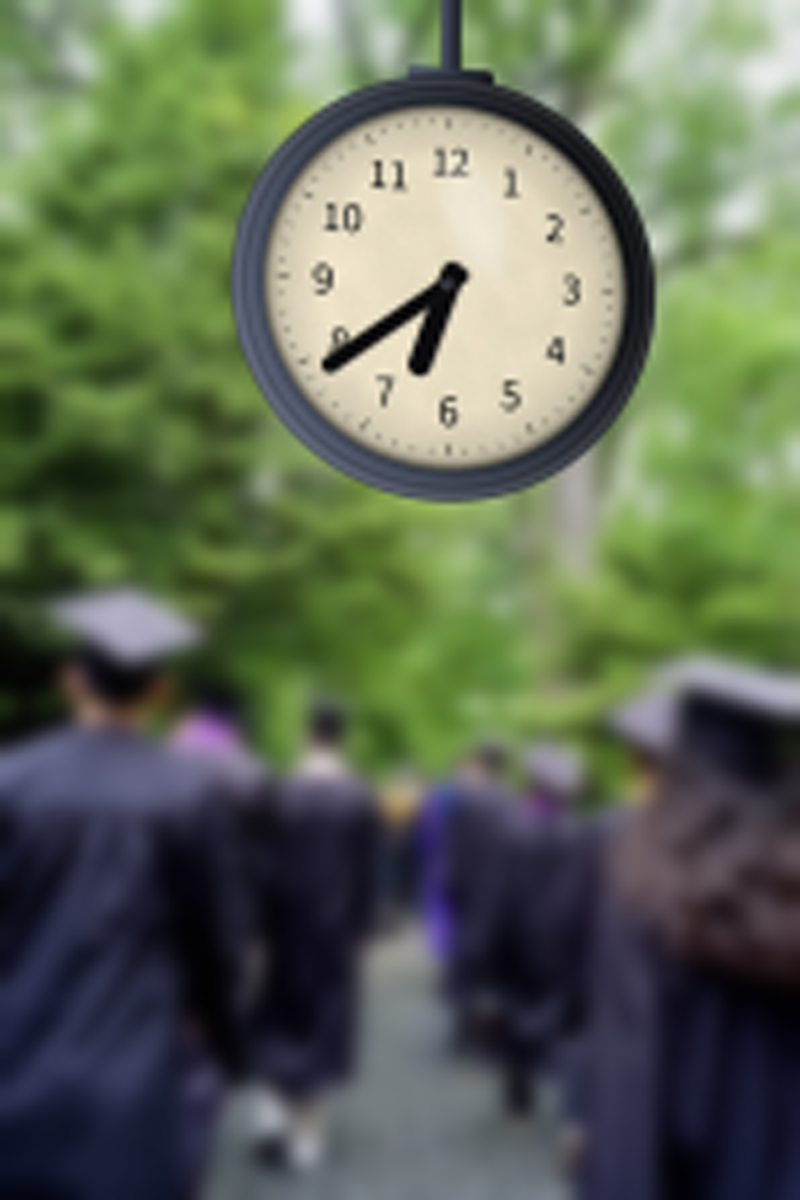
h=6 m=39
